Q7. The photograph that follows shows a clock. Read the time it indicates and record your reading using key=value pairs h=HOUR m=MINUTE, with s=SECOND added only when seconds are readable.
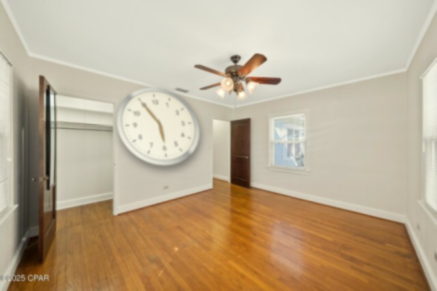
h=5 m=55
